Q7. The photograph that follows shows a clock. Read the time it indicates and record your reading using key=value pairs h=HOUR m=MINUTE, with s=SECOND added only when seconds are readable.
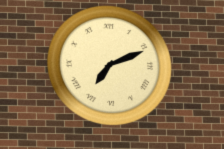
h=7 m=11
